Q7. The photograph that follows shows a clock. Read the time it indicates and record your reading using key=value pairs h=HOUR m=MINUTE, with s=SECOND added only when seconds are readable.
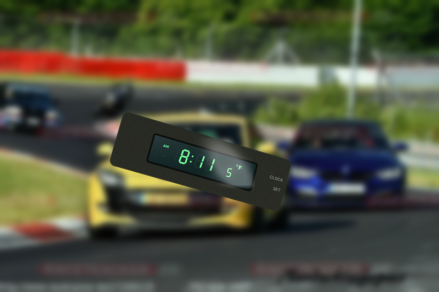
h=8 m=11
